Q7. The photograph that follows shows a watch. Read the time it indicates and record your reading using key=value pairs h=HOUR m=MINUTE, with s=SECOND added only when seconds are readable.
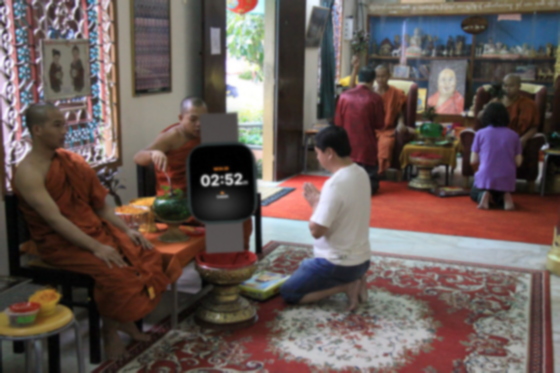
h=2 m=52
